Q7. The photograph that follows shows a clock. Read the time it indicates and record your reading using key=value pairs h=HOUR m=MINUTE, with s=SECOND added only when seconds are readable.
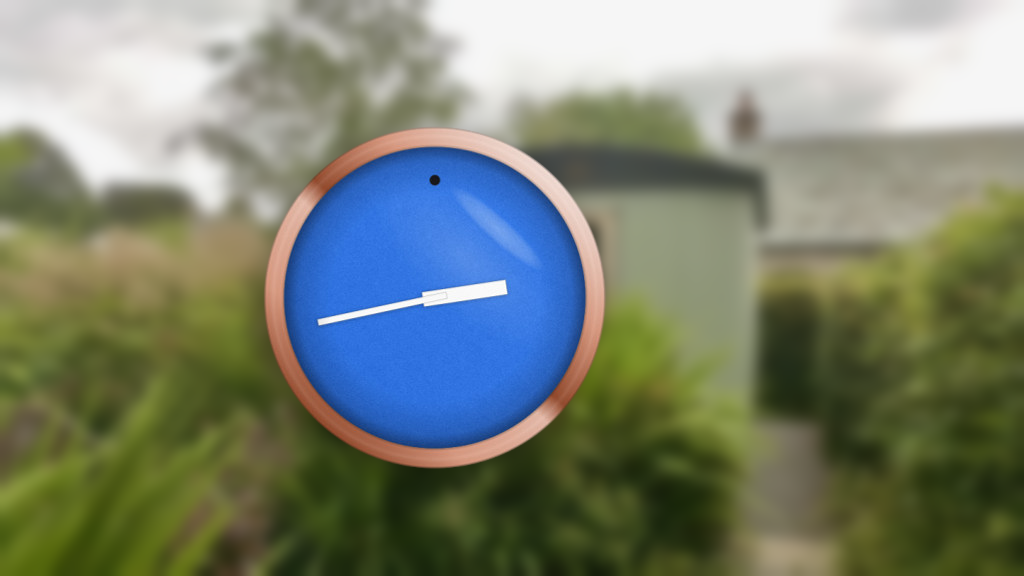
h=2 m=43
